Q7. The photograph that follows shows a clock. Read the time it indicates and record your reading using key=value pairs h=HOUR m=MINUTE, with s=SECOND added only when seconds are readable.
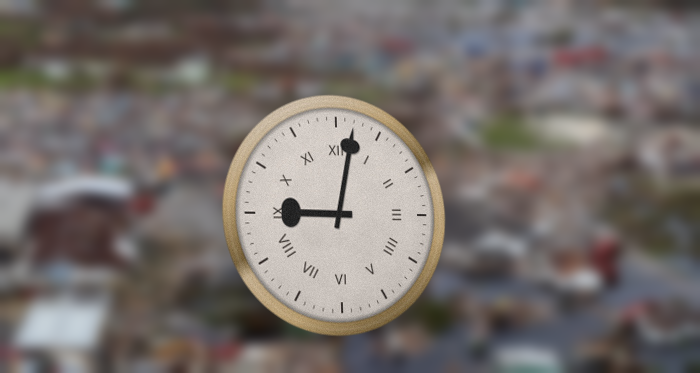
h=9 m=2
